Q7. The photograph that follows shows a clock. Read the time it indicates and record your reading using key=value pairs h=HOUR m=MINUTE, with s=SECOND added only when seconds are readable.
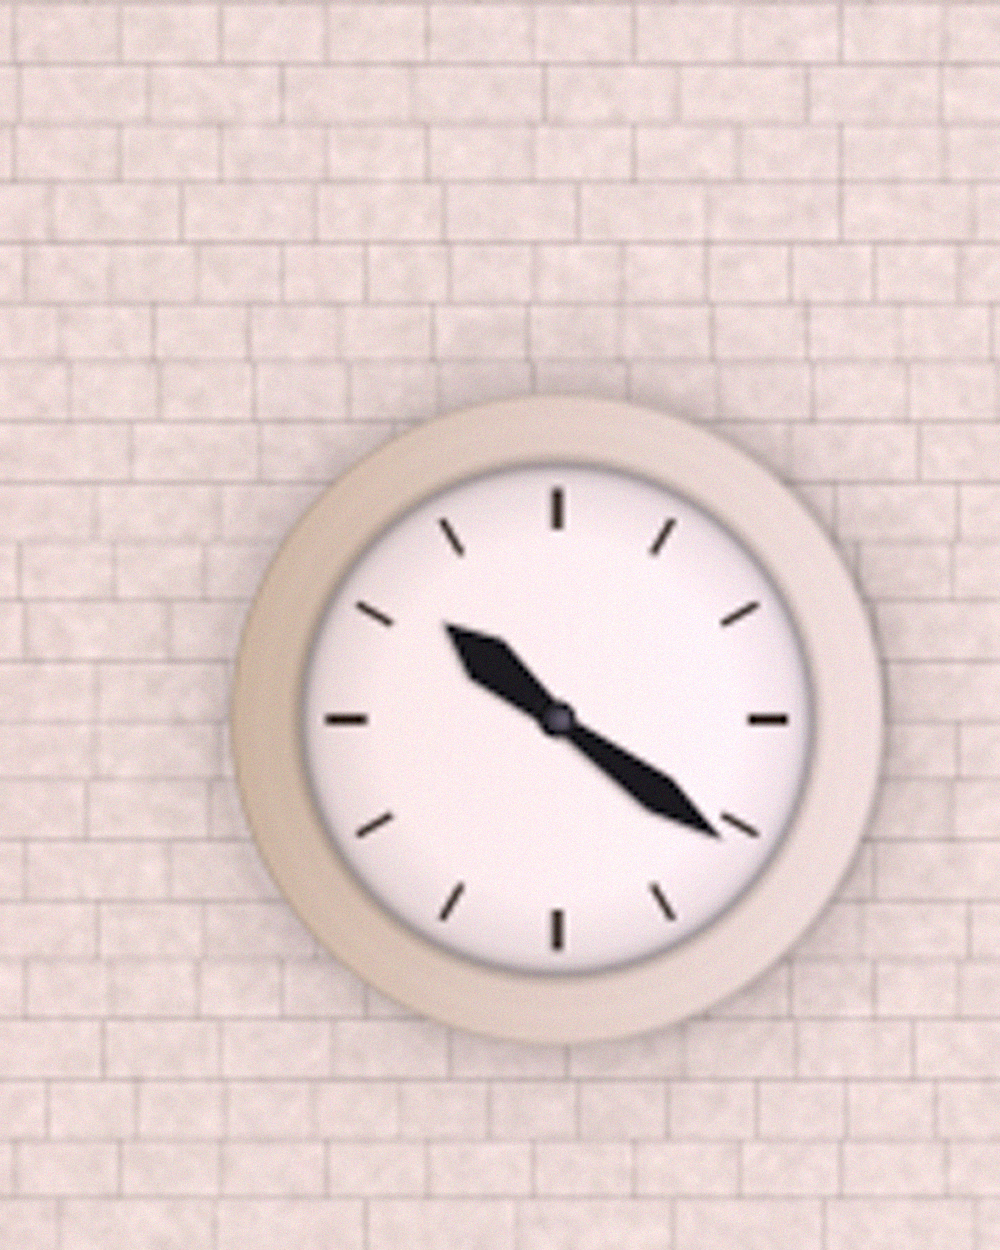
h=10 m=21
